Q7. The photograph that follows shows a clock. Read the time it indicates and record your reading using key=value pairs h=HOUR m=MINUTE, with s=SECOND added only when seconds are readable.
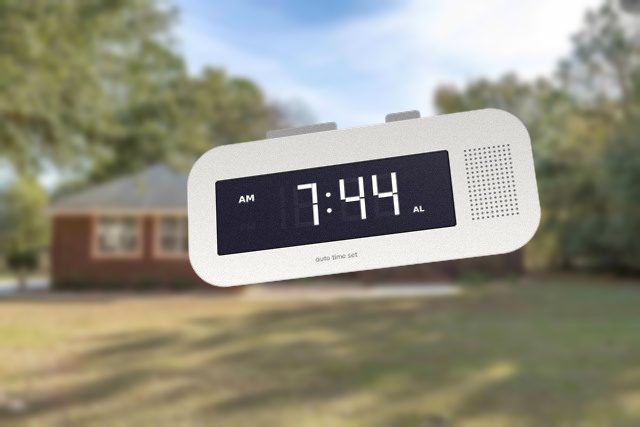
h=7 m=44
